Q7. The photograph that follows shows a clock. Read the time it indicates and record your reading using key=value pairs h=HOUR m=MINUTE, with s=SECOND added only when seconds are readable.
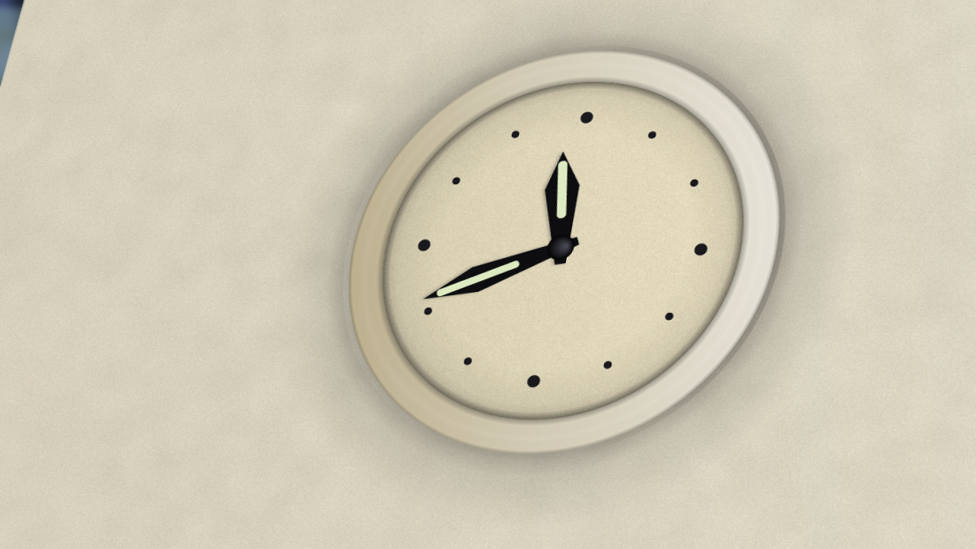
h=11 m=41
